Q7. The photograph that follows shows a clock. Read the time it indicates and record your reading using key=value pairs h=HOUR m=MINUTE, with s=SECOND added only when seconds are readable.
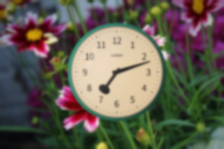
h=7 m=12
